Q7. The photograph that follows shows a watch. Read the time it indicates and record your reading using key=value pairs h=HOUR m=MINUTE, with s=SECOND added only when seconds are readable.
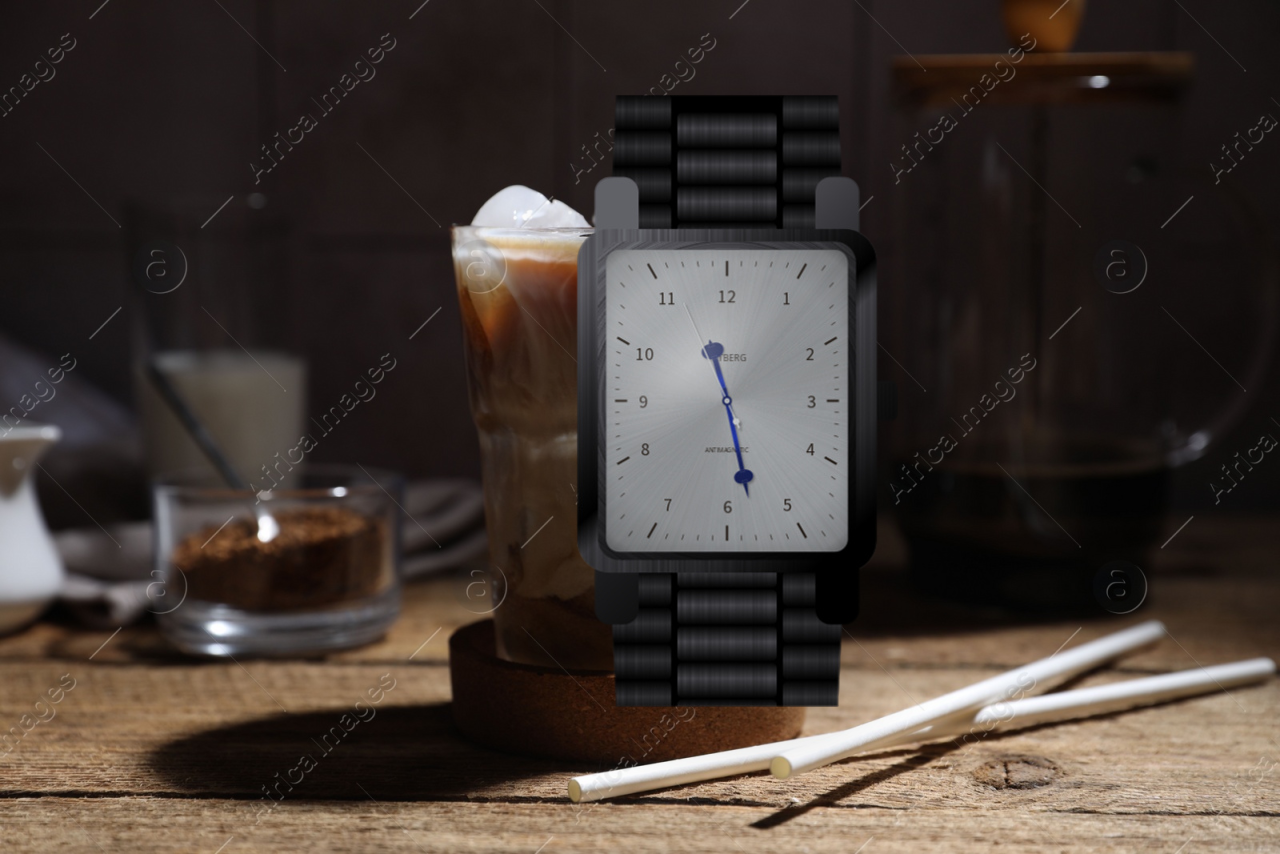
h=11 m=27 s=56
